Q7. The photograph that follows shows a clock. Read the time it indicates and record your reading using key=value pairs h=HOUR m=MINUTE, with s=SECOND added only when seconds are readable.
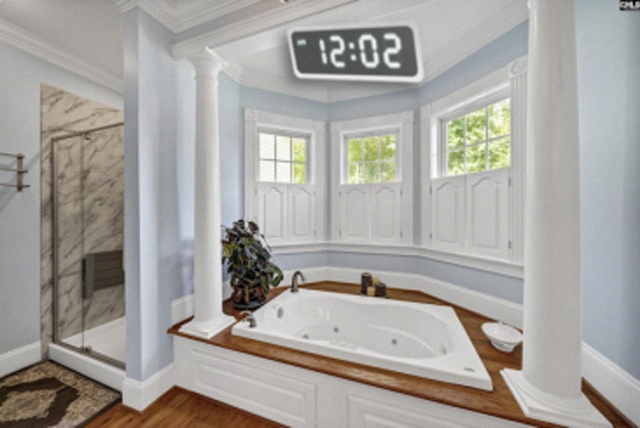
h=12 m=2
